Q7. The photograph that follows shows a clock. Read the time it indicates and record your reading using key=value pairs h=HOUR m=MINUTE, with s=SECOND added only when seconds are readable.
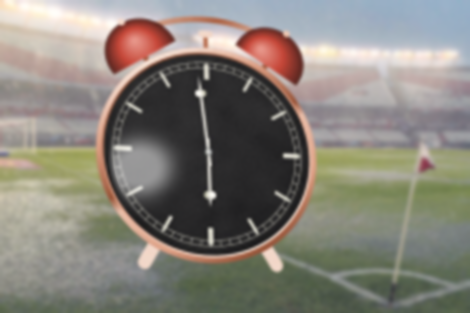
h=5 m=59
